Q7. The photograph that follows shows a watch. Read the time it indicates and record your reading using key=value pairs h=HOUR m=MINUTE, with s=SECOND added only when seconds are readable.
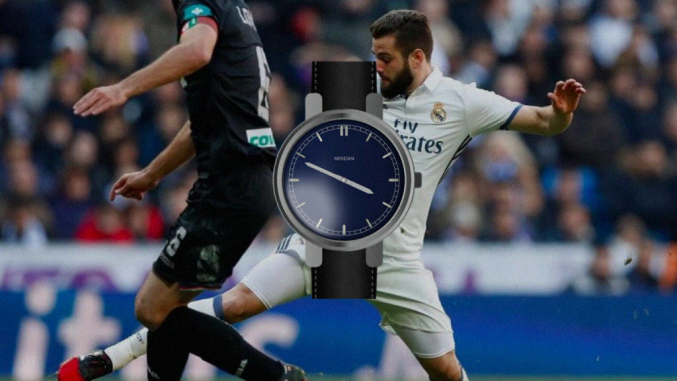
h=3 m=49
